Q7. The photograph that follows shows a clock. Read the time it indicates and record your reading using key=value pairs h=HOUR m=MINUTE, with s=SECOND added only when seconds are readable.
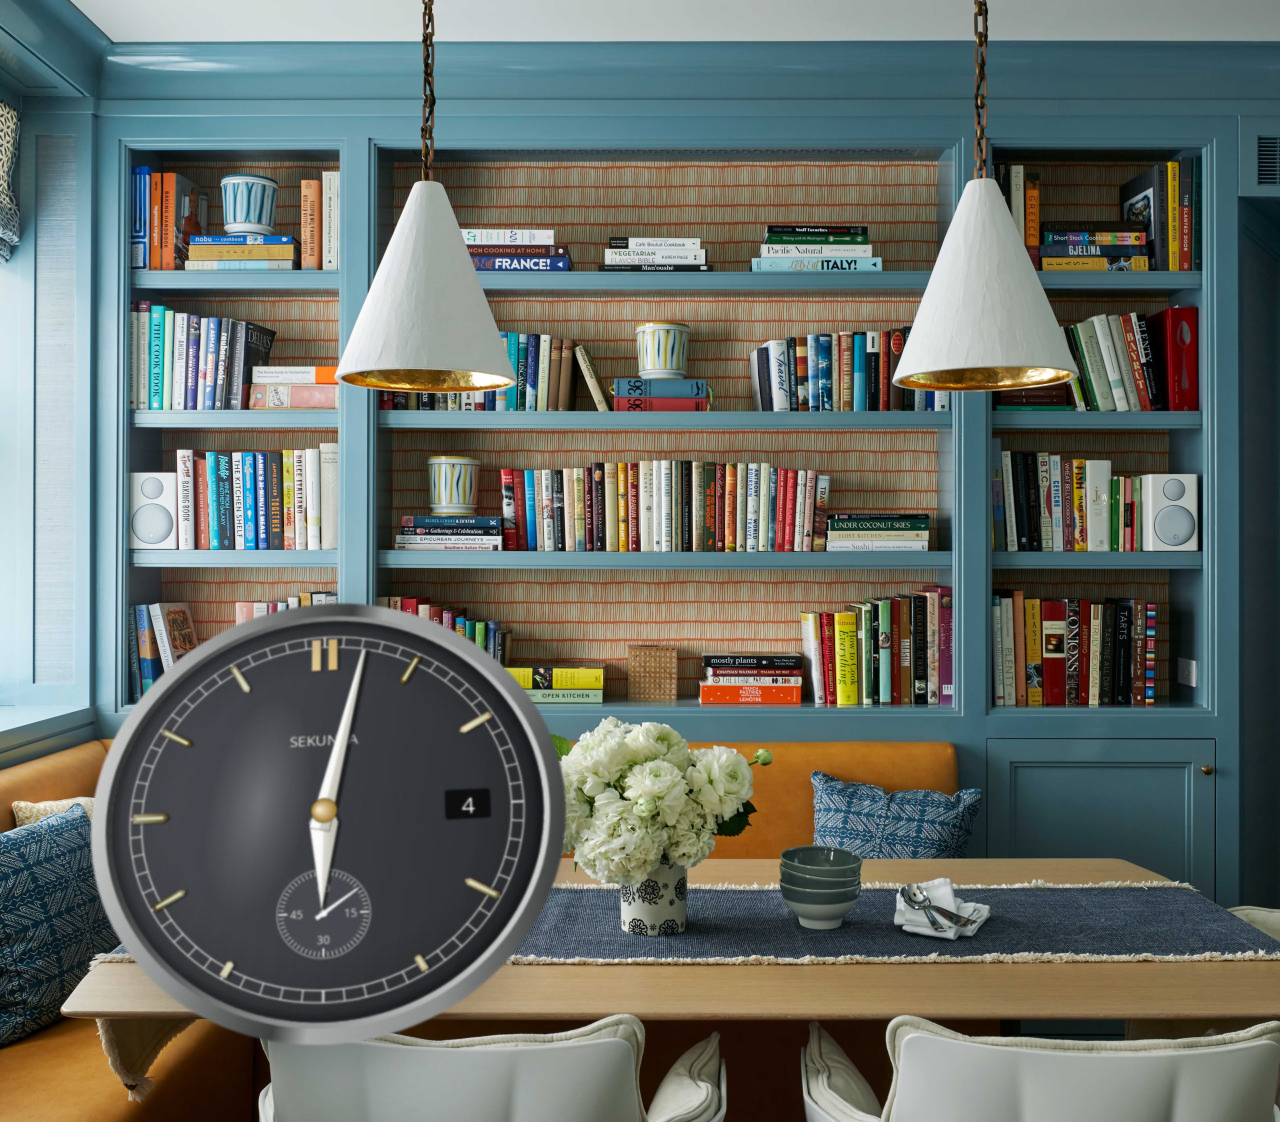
h=6 m=2 s=9
